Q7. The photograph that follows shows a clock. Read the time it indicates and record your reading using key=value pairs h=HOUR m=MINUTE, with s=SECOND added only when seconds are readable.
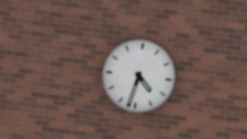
h=4 m=32
